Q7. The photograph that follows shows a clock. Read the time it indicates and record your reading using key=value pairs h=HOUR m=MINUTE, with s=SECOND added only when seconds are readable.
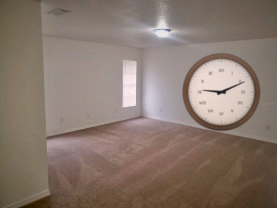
h=9 m=11
